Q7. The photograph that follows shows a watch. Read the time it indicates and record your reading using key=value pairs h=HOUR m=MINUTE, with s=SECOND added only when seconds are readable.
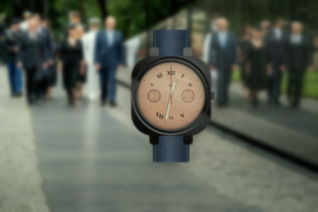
h=12 m=32
